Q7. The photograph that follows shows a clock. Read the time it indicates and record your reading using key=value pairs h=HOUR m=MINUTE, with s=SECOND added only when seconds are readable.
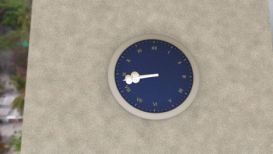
h=8 m=43
